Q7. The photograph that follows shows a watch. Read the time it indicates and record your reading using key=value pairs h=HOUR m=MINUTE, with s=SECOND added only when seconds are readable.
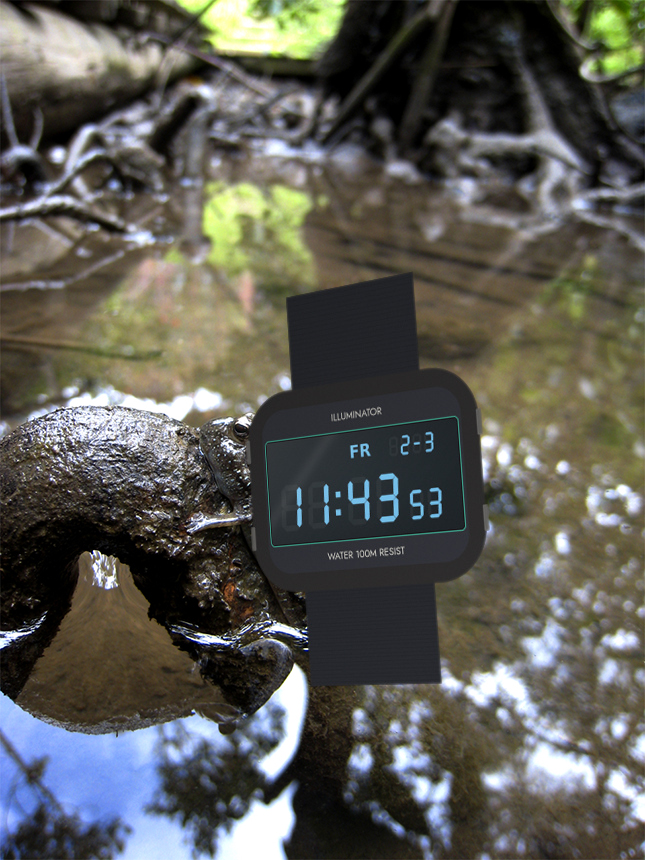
h=11 m=43 s=53
